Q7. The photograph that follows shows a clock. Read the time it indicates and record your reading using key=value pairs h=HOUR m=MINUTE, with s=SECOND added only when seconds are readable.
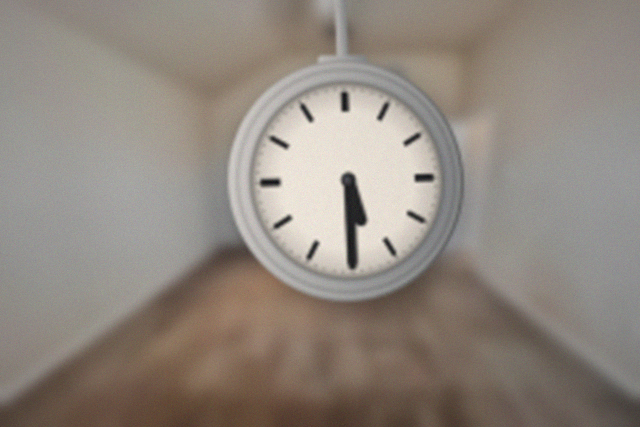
h=5 m=30
